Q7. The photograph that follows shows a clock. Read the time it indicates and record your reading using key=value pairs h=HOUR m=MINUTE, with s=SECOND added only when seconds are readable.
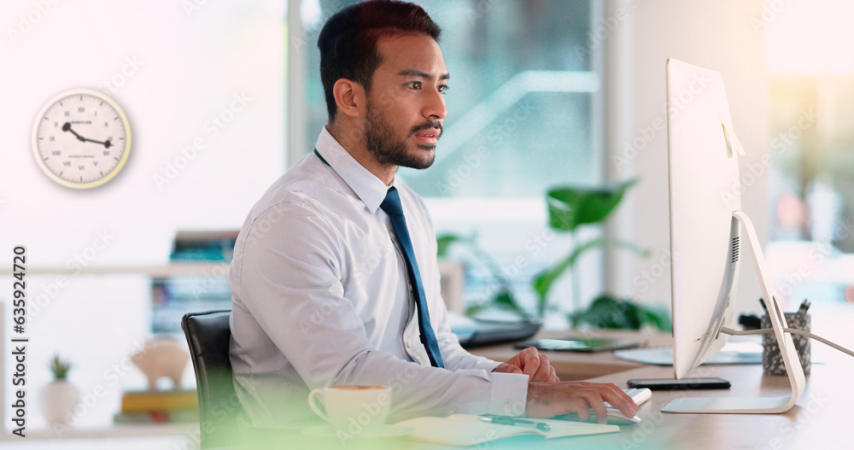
h=10 m=17
